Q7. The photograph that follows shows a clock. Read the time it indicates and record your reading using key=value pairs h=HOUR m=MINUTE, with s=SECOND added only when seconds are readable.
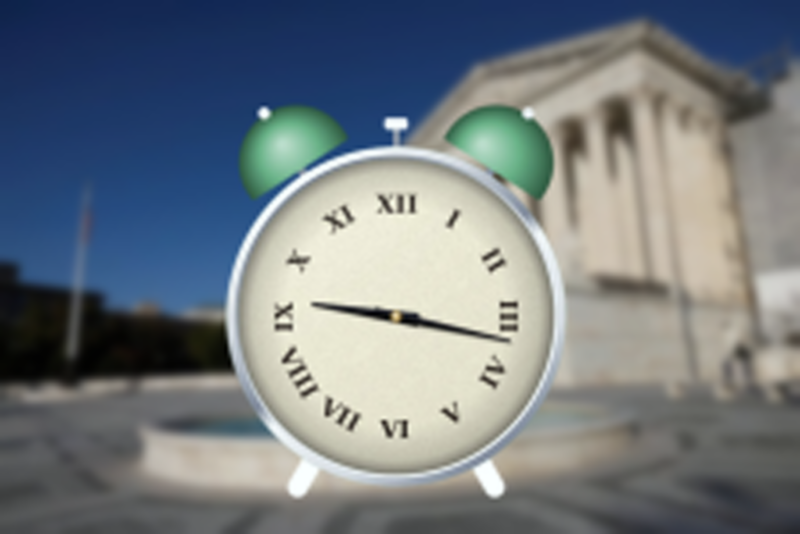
h=9 m=17
